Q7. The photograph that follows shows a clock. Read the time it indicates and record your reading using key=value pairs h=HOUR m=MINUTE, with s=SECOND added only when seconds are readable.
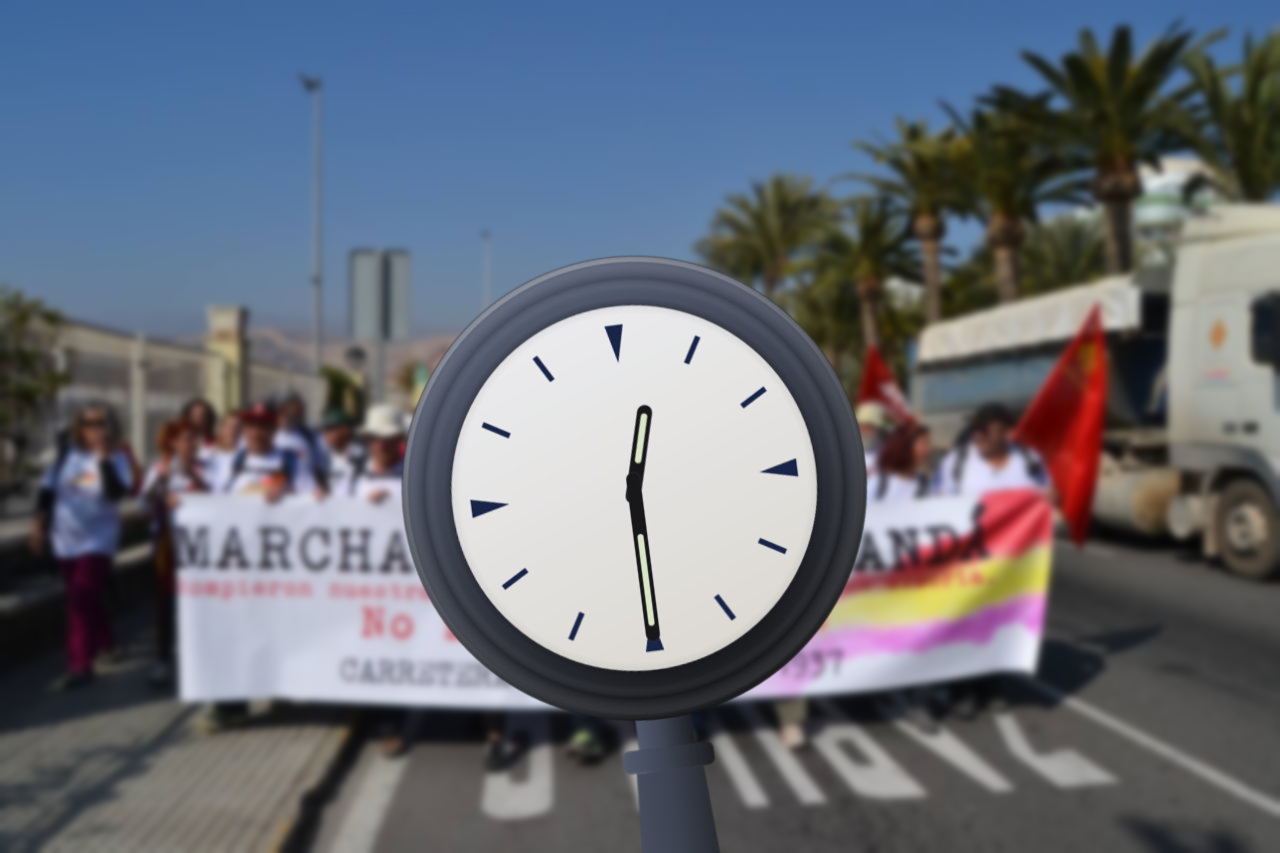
h=12 m=30
